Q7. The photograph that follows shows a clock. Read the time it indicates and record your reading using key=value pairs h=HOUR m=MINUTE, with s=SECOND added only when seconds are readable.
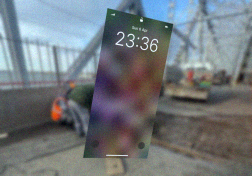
h=23 m=36
